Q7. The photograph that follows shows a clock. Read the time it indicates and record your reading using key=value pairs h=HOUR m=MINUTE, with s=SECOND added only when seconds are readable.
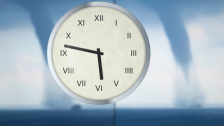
h=5 m=47
